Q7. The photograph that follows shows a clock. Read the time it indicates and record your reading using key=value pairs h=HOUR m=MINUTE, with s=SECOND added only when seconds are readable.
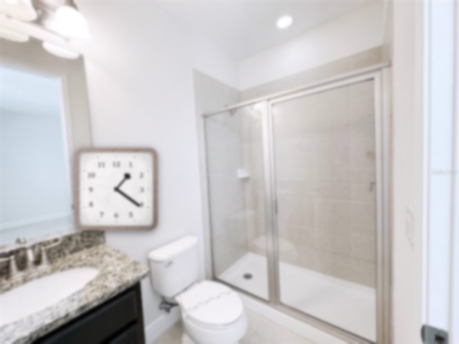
h=1 m=21
